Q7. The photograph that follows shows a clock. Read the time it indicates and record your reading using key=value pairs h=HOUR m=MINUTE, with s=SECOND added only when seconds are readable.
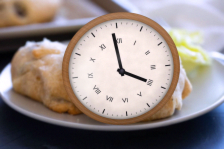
h=3 m=59
